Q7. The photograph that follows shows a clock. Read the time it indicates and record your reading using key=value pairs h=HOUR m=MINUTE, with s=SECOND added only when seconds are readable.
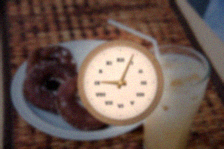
h=9 m=4
